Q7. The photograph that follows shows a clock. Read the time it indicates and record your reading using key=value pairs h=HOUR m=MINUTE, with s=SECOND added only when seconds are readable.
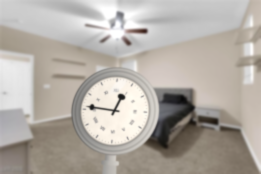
h=12 m=46
